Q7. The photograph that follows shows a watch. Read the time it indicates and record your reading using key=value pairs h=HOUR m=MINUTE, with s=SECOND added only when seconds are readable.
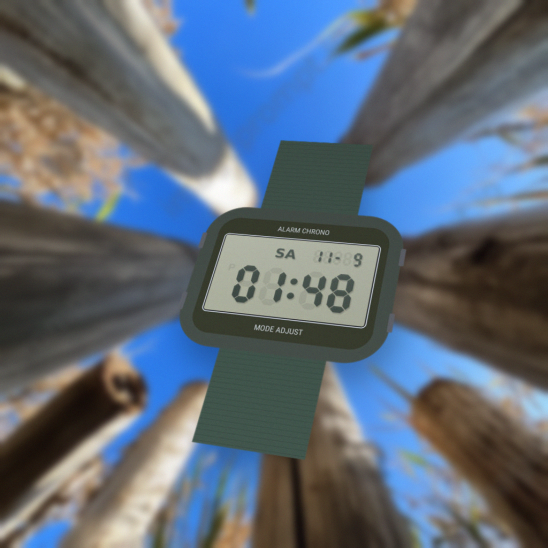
h=1 m=48
